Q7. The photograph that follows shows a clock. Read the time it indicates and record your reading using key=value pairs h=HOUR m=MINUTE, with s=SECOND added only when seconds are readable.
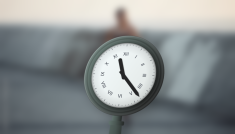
h=11 m=23
